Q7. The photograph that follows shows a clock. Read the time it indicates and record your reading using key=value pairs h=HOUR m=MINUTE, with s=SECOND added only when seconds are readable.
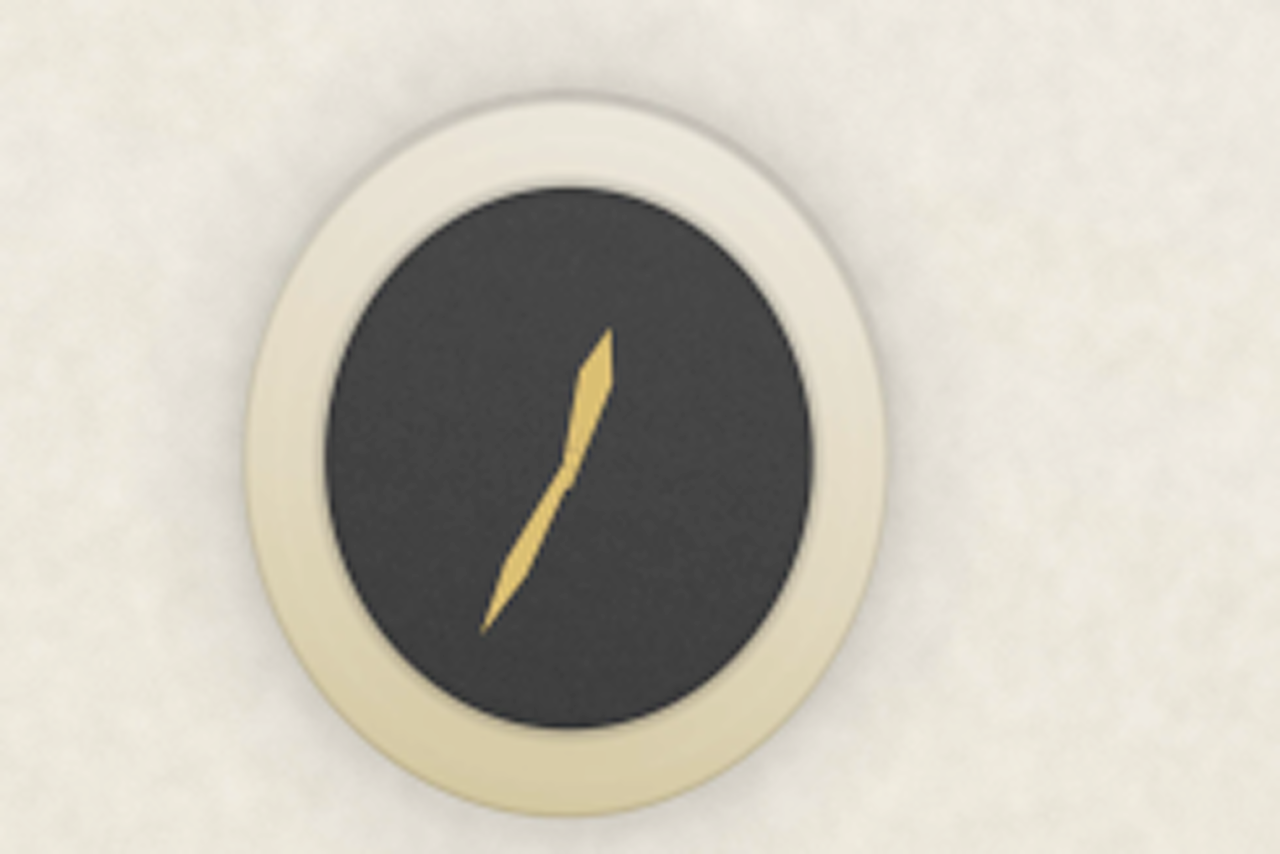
h=12 m=35
